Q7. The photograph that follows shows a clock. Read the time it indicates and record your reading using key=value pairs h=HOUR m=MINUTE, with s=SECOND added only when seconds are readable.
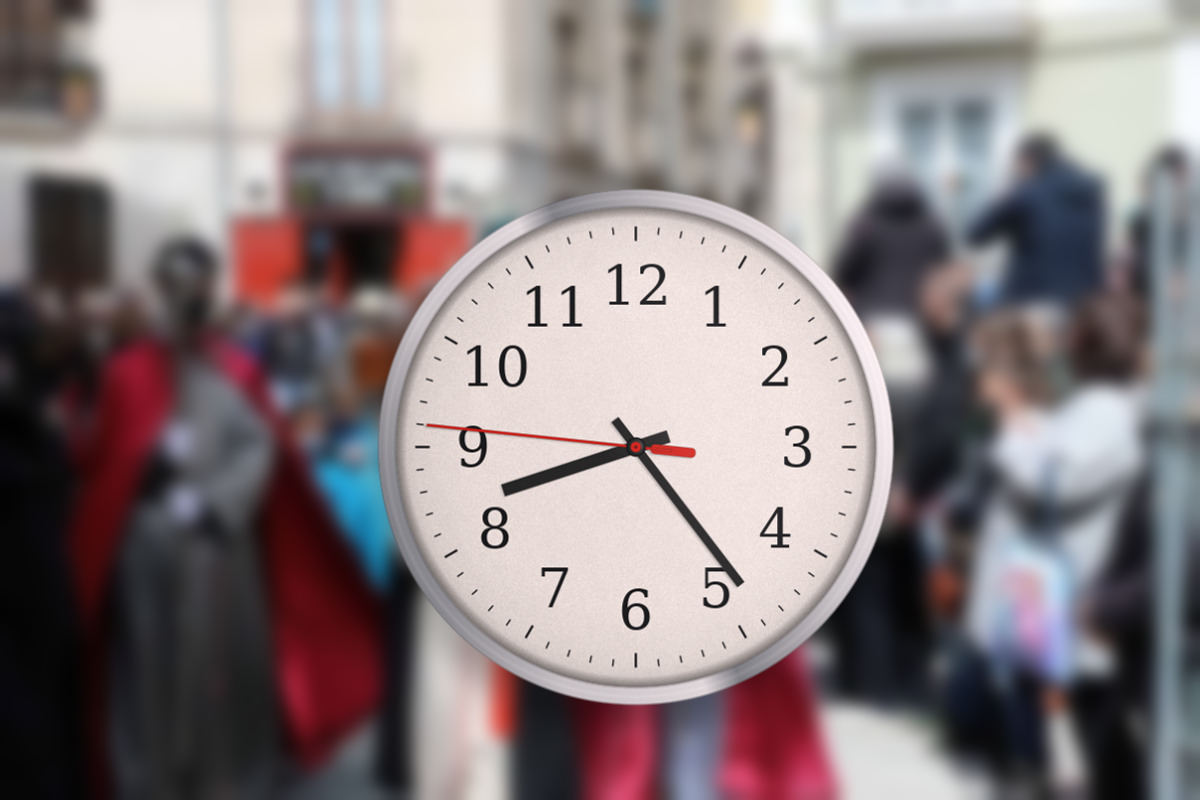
h=8 m=23 s=46
